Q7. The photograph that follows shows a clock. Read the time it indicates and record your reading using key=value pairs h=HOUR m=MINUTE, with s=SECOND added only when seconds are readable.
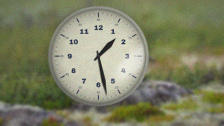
h=1 m=28
